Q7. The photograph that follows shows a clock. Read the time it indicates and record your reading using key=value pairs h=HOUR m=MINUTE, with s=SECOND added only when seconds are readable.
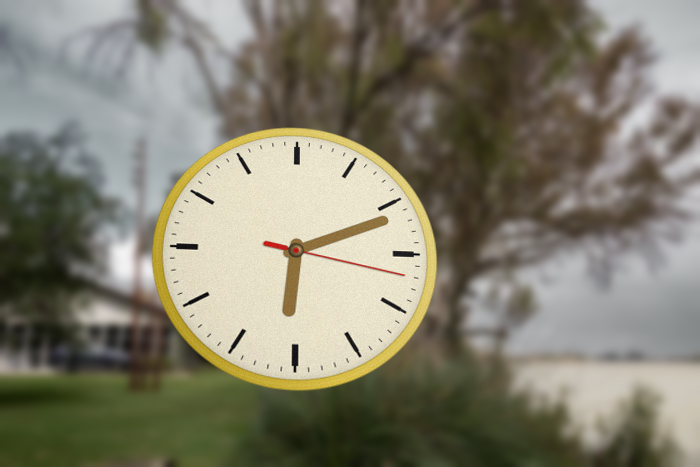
h=6 m=11 s=17
